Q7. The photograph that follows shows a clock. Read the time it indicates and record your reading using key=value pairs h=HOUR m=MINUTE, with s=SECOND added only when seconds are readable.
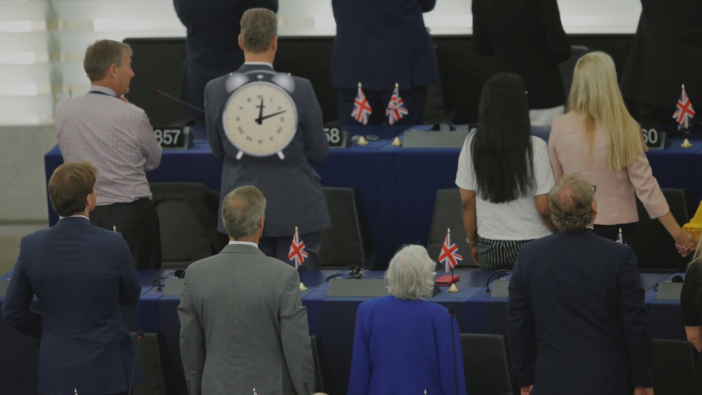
h=12 m=12
